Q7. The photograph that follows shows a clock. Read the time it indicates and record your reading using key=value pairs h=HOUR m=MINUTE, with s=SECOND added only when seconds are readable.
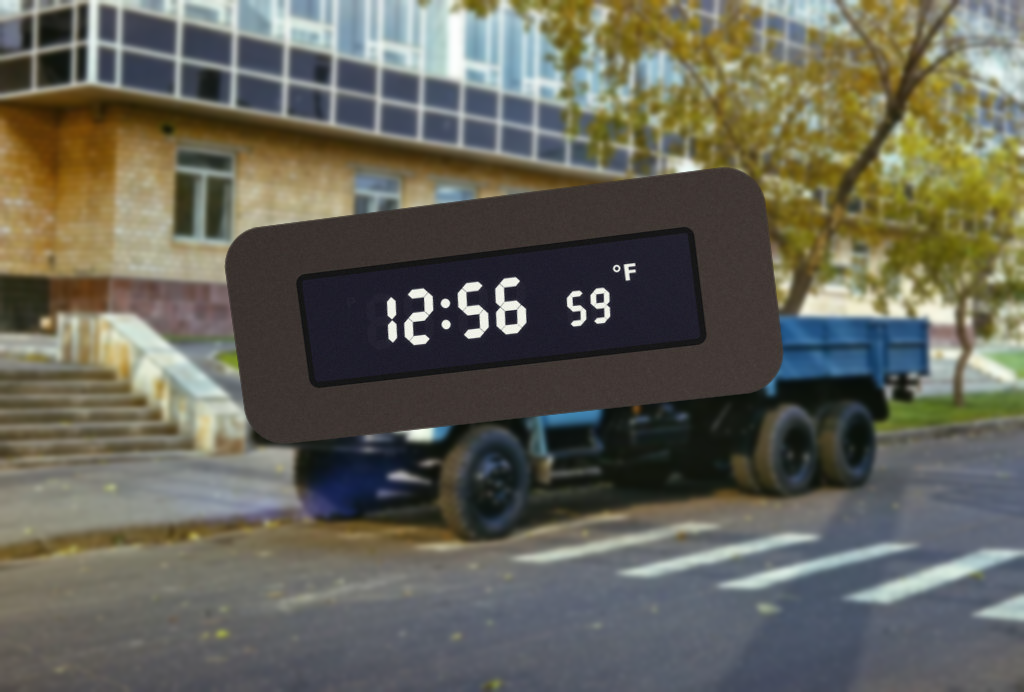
h=12 m=56
